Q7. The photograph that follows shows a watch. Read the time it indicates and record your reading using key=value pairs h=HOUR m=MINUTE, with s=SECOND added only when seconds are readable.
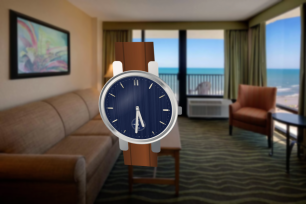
h=5 m=31
